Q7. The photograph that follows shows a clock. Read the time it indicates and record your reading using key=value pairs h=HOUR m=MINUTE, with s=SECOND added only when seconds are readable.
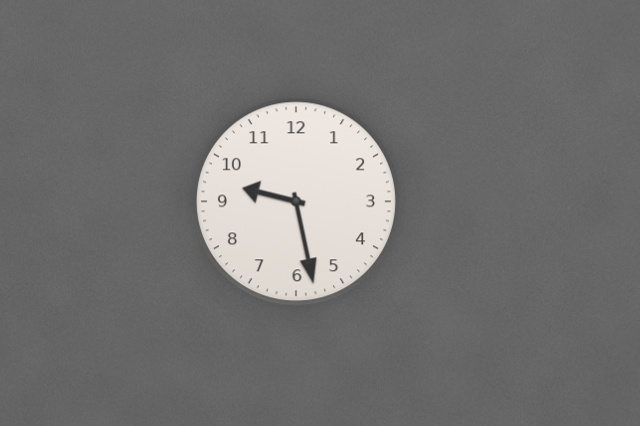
h=9 m=28
